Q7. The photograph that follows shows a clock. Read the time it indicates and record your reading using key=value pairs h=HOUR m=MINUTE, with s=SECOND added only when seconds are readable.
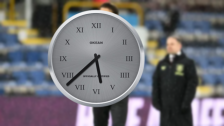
h=5 m=38
